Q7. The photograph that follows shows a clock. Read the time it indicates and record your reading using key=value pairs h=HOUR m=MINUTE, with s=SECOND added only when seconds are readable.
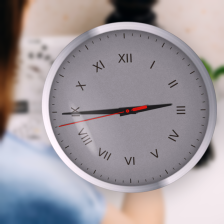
h=2 m=44 s=43
